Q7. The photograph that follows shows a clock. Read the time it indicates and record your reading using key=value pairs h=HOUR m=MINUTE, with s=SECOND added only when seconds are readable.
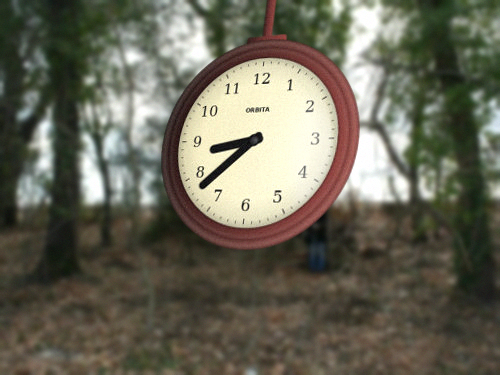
h=8 m=38
